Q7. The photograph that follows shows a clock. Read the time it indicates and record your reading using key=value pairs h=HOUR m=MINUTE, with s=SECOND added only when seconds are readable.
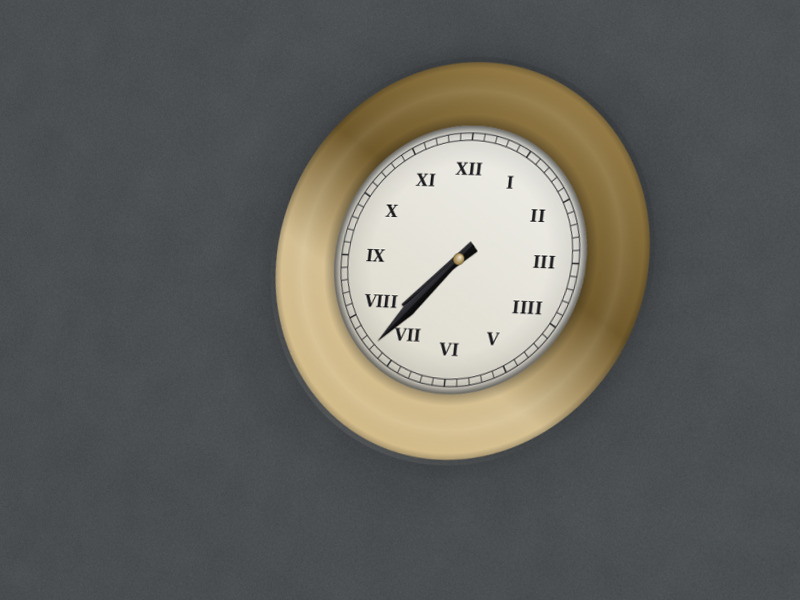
h=7 m=37
